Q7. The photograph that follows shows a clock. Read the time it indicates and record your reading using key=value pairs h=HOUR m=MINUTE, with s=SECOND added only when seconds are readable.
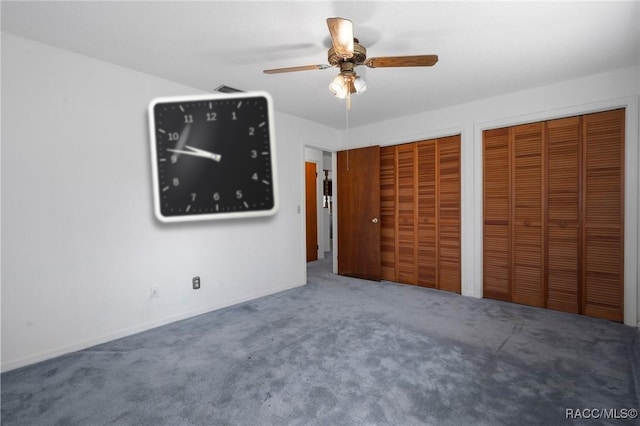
h=9 m=47
